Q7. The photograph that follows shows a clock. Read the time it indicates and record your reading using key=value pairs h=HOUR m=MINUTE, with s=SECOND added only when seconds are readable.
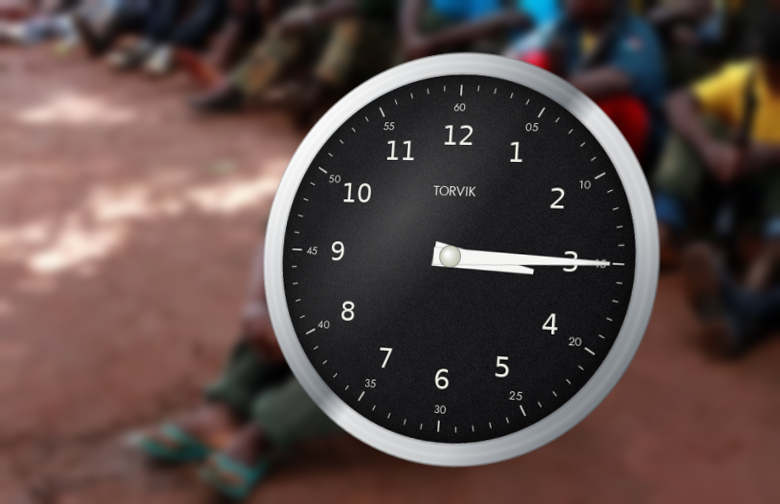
h=3 m=15
